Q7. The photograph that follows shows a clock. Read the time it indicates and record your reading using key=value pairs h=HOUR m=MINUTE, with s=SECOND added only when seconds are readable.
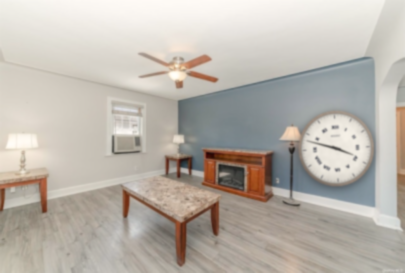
h=3 m=48
